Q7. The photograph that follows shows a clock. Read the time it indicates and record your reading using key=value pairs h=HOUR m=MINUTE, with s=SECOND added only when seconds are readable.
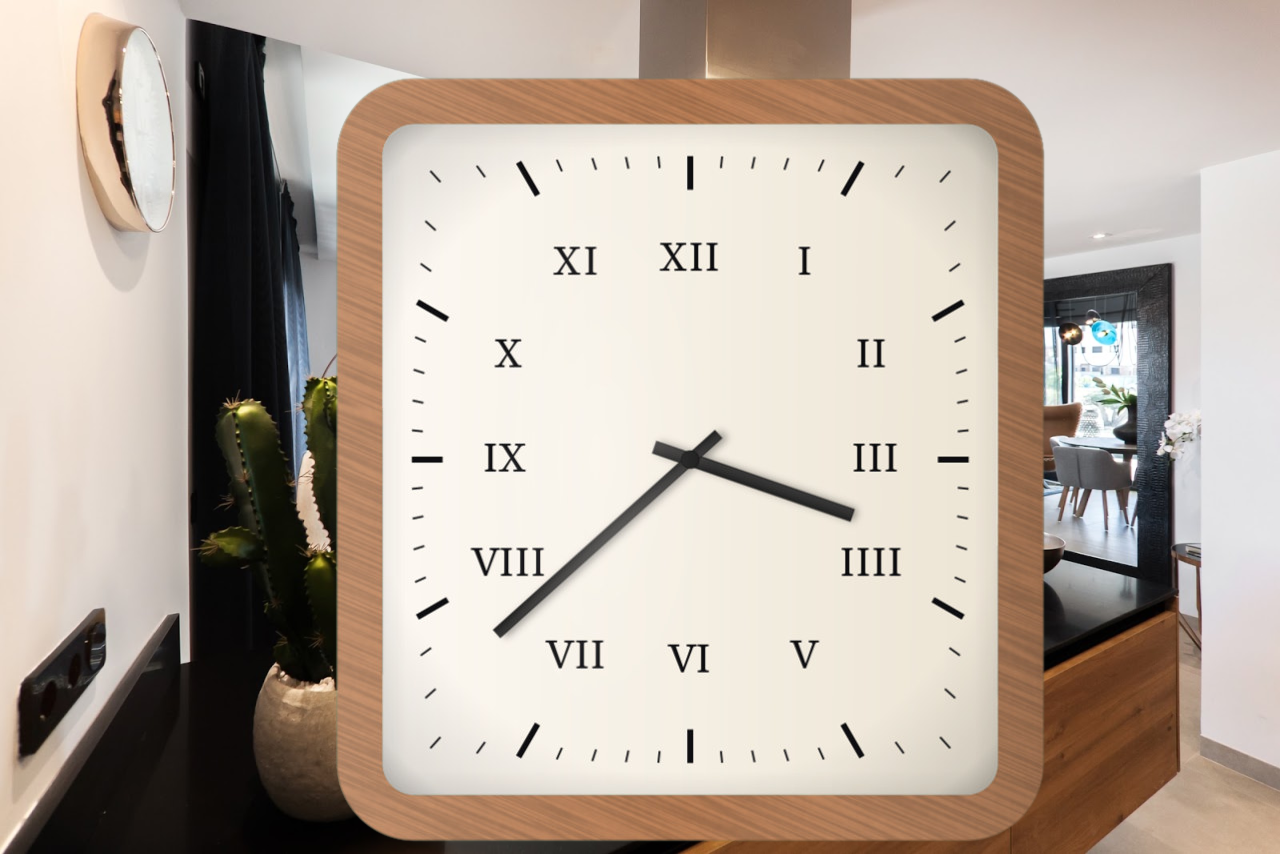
h=3 m=38
